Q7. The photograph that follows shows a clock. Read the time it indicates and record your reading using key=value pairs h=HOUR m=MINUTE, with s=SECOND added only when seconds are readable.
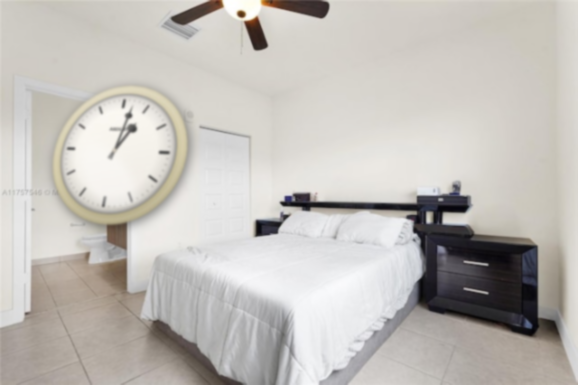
h=1 m=2
